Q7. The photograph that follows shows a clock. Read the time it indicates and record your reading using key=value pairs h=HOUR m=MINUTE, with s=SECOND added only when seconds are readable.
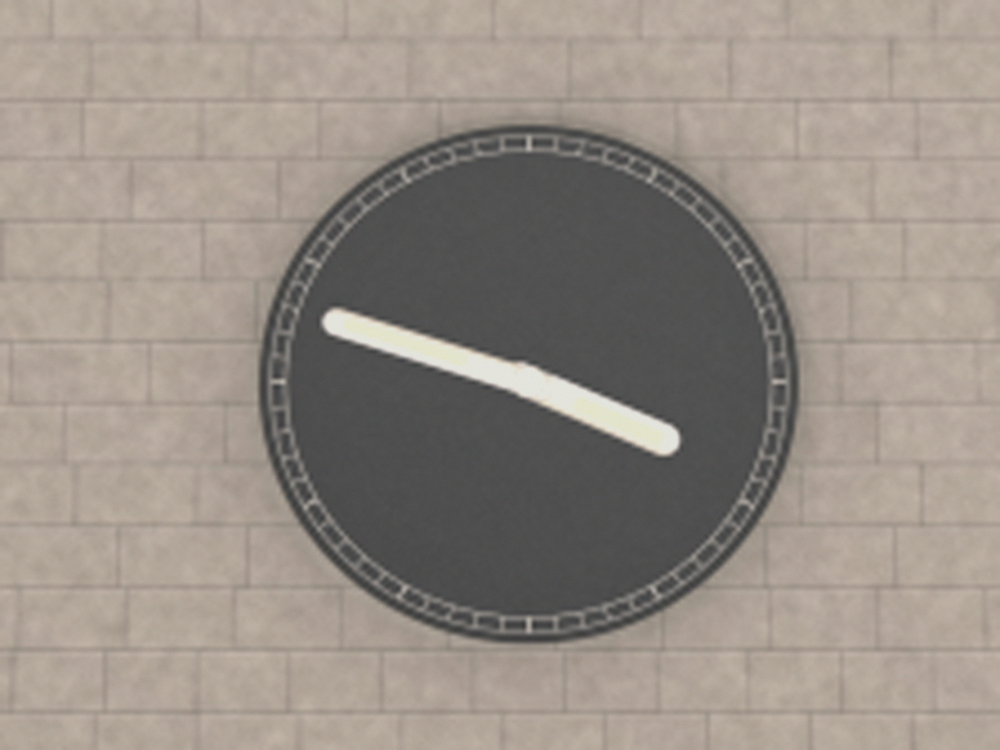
h=3 m=48
